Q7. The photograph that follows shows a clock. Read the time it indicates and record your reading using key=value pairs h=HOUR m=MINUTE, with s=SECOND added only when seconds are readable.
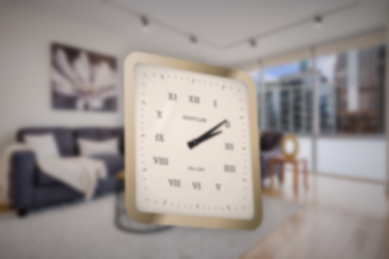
h=2 m=9
